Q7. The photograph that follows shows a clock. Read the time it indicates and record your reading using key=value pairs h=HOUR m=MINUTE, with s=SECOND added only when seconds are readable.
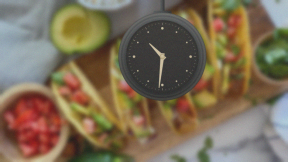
h=10 m=31
